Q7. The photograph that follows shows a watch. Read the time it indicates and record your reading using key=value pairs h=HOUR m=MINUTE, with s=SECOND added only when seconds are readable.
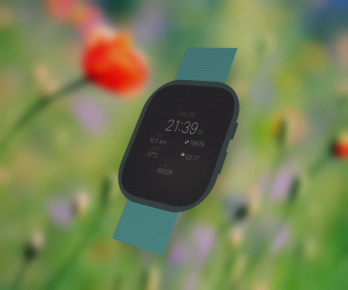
h=21 m=39
